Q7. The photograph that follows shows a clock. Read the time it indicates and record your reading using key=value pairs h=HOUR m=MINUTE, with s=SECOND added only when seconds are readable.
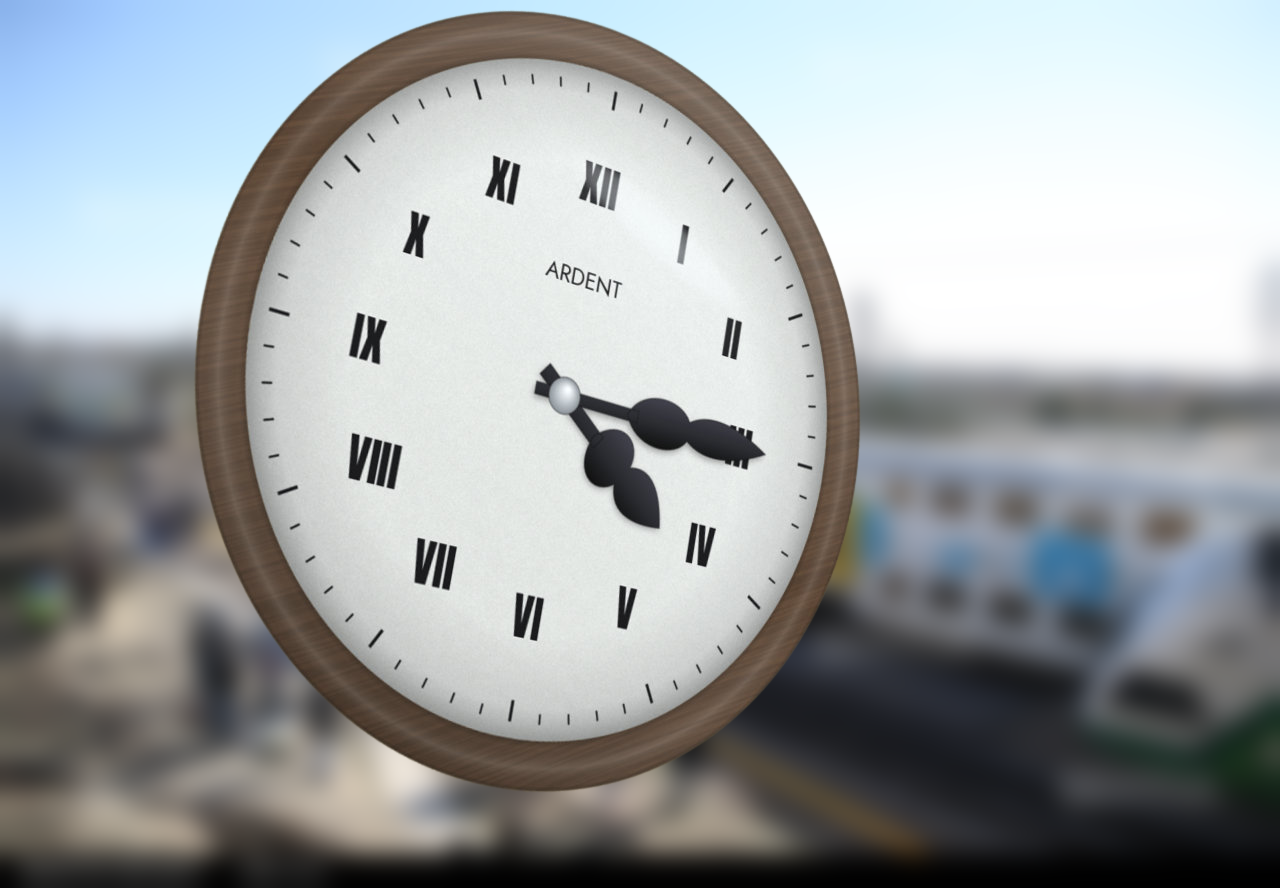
h=4 m=15
